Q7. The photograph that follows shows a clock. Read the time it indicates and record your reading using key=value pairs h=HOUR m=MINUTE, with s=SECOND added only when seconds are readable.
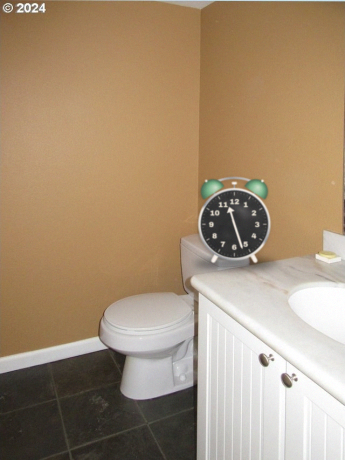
h=11 m=27
